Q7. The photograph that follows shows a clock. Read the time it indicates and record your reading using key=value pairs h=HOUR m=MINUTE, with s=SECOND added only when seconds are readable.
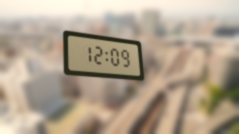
h=12 m=9
